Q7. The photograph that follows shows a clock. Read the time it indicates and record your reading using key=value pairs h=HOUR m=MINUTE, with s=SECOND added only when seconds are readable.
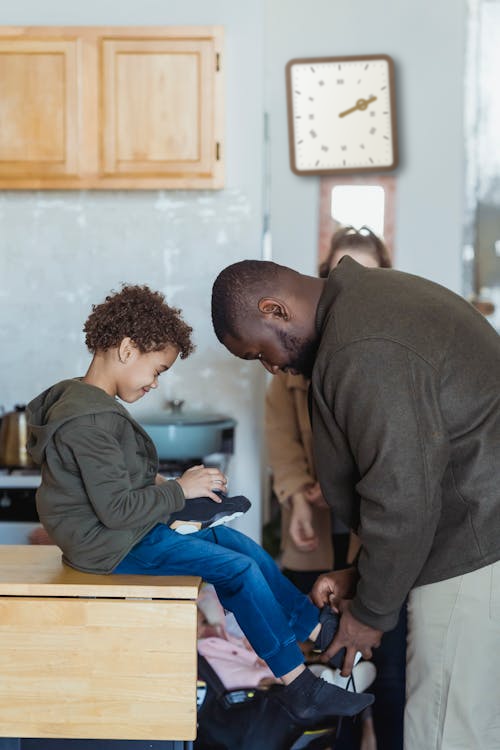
h=2 m=11
